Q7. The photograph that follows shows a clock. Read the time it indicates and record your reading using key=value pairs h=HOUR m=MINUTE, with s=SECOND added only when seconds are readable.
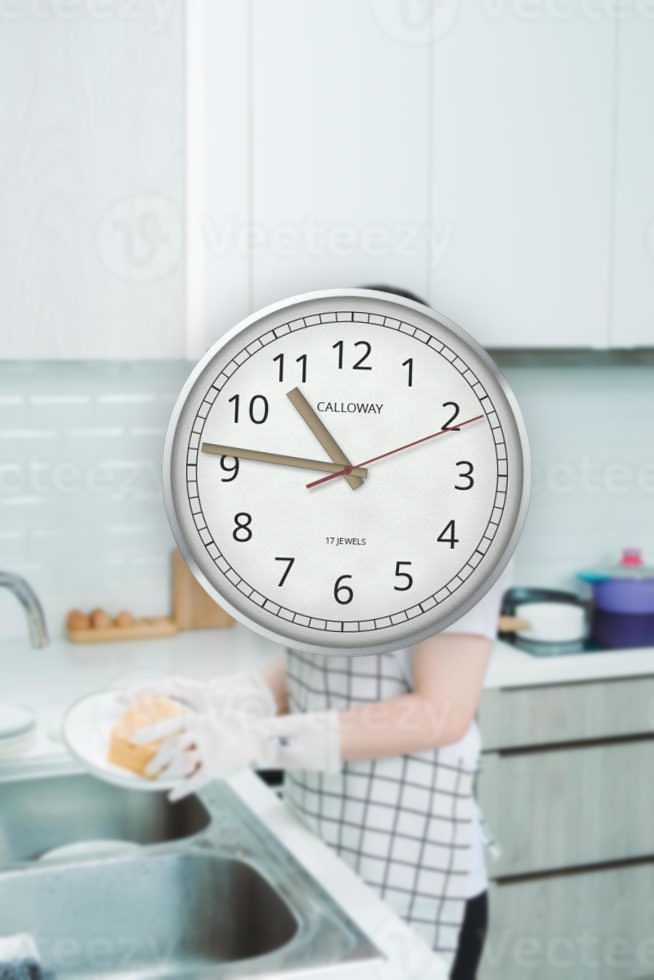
h=10 m=46 s=11
